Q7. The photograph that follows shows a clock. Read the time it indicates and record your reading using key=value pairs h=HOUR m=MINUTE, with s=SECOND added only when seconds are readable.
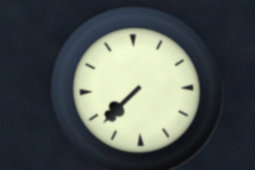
h=7 m=38
